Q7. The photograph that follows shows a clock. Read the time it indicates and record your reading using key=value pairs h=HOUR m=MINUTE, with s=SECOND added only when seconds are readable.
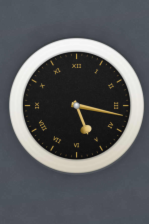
h=5 m=17
